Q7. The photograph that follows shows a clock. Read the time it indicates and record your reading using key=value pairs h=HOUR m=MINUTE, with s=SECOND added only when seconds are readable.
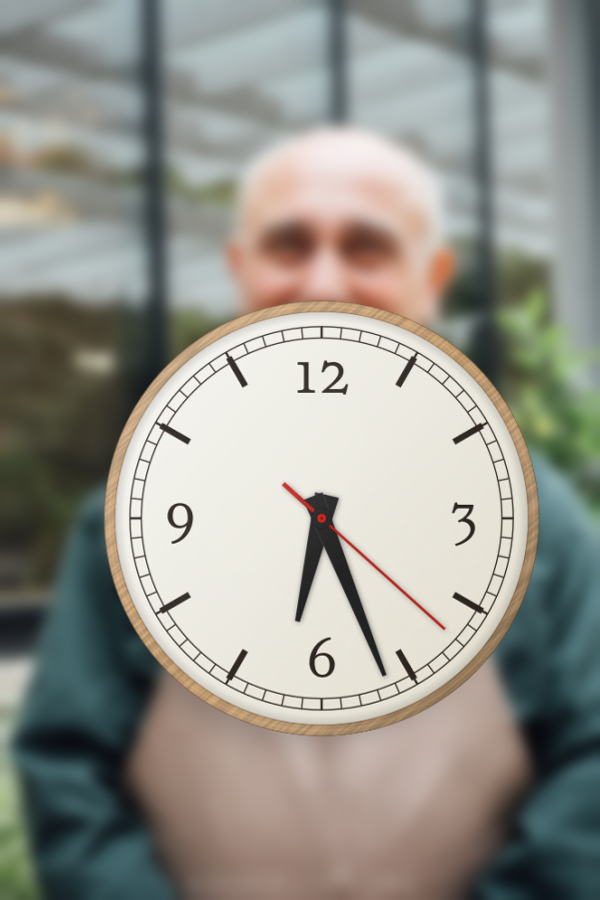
h=6 m=26 s=22
